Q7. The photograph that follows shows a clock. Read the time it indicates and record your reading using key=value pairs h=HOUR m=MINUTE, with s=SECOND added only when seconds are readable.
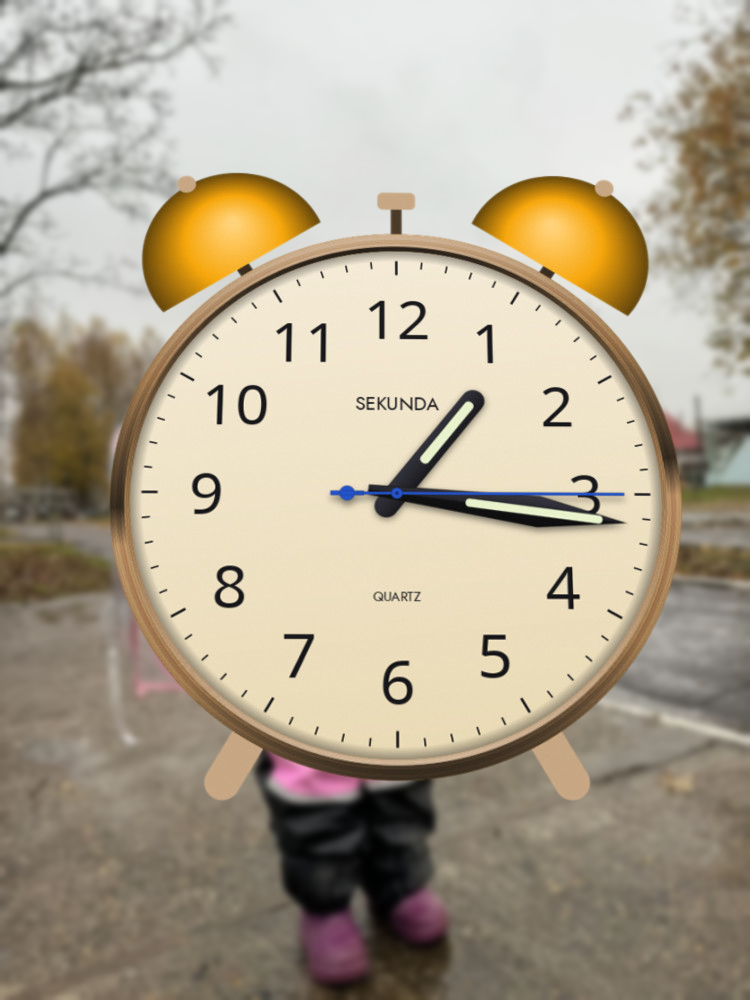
h=1 m=16 s=15
